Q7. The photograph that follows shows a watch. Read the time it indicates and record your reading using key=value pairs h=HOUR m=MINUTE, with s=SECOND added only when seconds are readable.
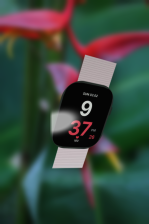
h=9 m=37
